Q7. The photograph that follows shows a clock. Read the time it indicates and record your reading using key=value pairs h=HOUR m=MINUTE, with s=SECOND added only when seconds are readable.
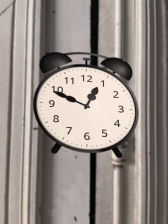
h=12 m=49
